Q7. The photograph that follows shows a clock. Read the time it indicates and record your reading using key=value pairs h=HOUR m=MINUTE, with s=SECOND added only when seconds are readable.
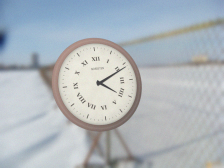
h=4 m=11
